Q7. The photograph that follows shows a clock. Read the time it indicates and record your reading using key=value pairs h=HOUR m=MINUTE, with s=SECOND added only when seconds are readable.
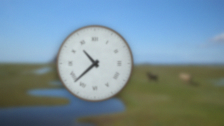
h=10 m=38
